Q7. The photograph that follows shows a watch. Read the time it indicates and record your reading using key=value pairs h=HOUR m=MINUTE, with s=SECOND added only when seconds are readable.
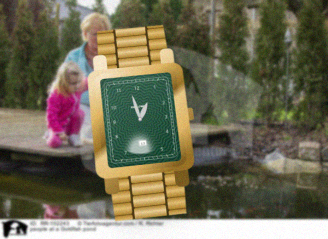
h=12 m=58
